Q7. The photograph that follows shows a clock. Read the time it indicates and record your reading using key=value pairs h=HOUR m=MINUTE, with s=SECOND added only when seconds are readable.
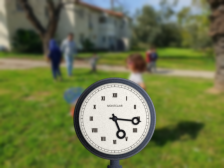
h=5 m=16
